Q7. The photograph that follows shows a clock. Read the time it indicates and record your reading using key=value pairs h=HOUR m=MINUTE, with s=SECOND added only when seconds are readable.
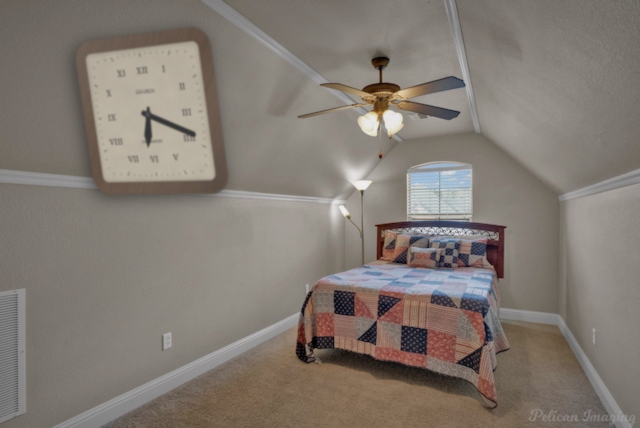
h=6 m=19
